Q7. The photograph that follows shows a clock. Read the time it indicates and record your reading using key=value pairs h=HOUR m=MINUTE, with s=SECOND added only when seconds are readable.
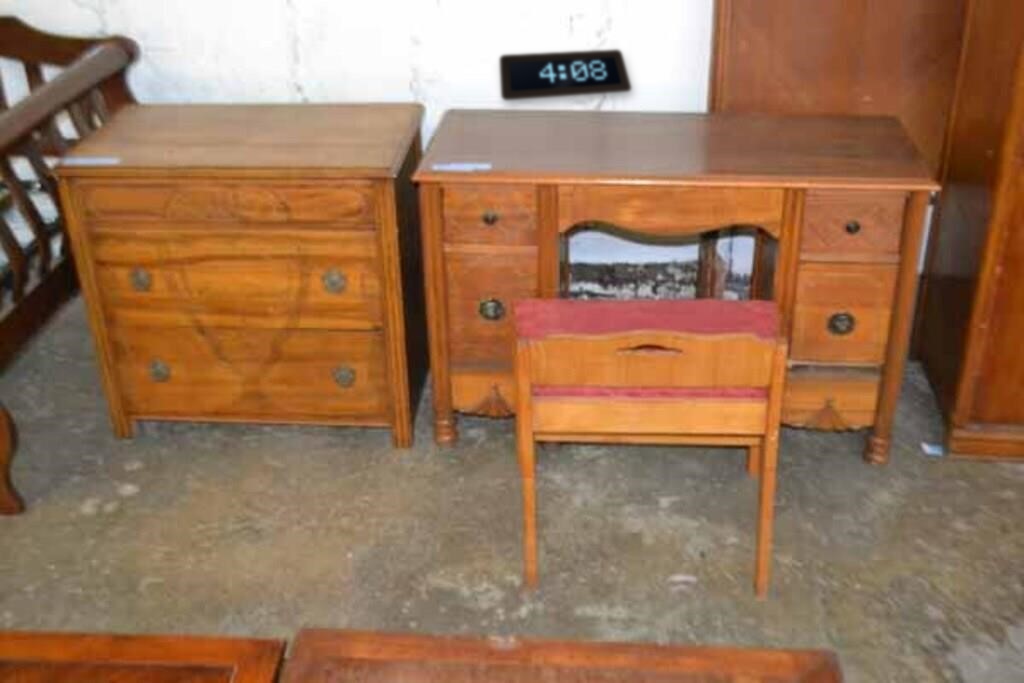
h=4 m=8
